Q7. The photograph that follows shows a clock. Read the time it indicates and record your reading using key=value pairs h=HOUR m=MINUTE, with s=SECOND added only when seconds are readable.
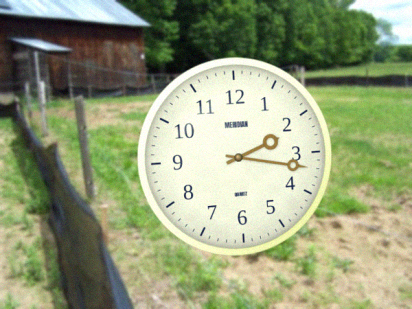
h=2 m=17
